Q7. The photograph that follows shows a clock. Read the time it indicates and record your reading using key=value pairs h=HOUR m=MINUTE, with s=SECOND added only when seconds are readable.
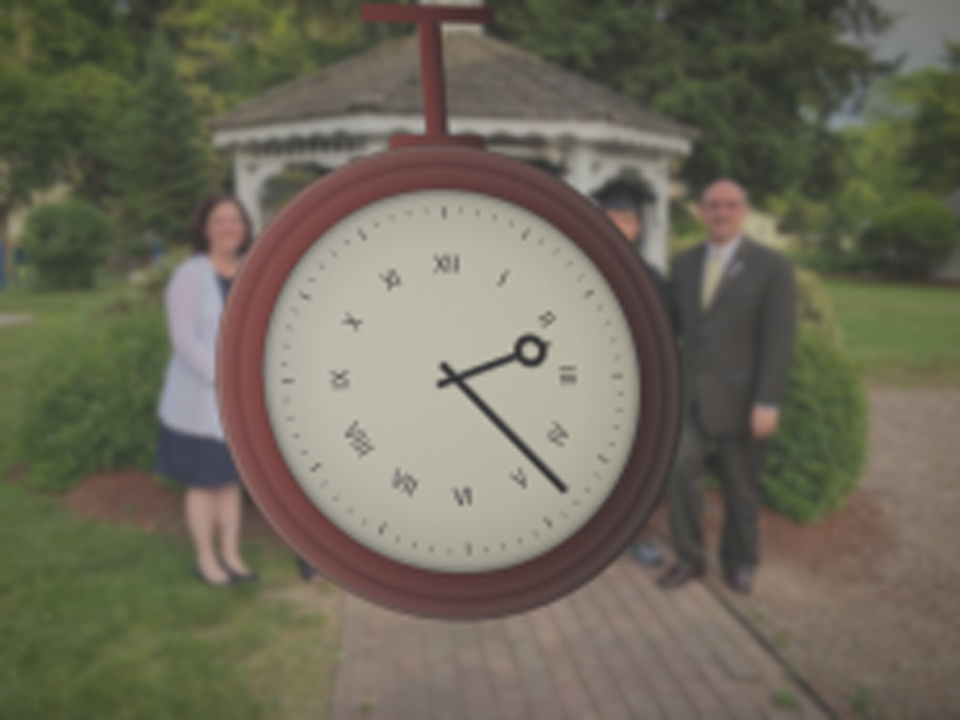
h=2 m=23
